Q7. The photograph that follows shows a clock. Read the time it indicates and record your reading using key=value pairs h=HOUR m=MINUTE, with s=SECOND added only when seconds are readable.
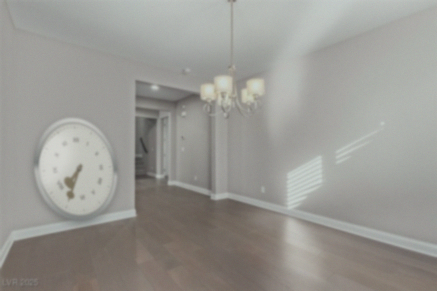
h=7 m=35
